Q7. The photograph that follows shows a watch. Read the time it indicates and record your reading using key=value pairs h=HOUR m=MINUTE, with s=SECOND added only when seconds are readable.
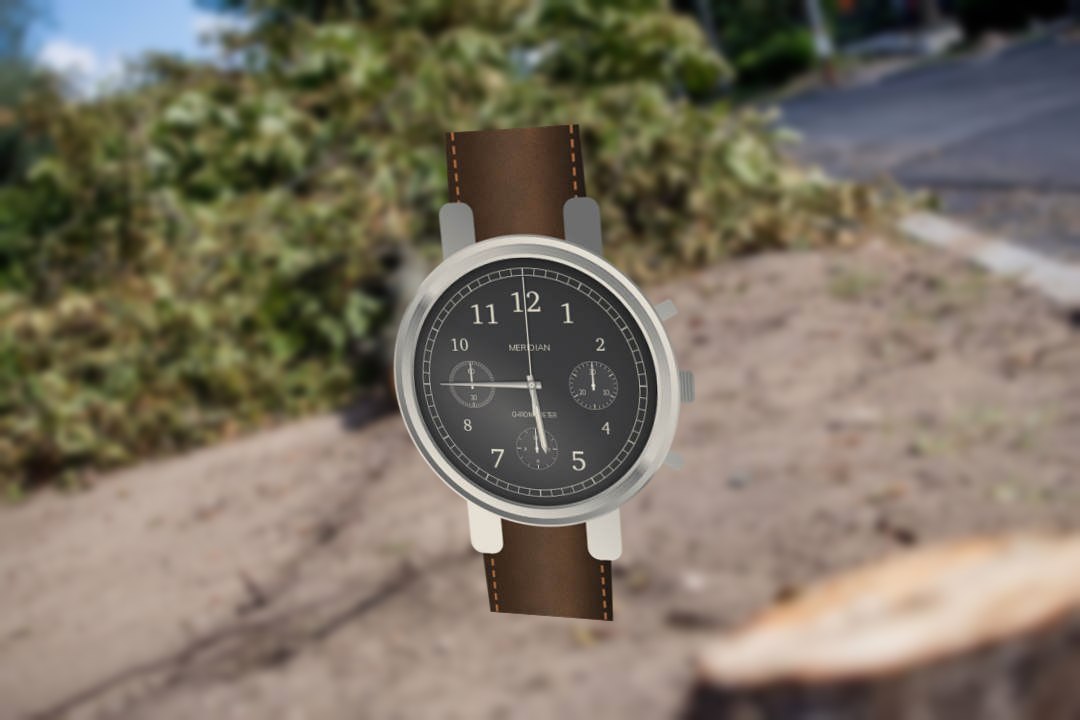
h=5 m=45
